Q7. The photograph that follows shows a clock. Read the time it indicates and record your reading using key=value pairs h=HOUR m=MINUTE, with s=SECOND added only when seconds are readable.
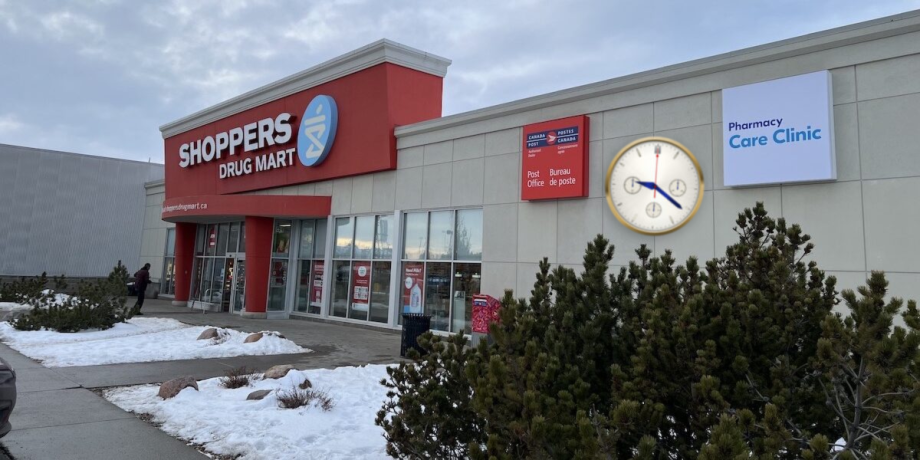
h=9 m=21
